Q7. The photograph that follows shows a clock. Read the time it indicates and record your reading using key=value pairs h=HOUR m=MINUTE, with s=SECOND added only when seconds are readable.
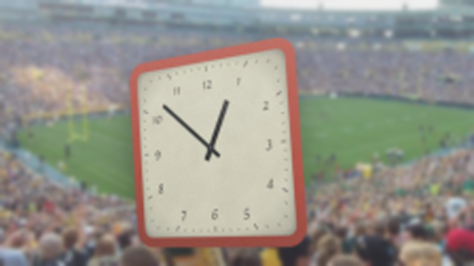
h=12 m=52
